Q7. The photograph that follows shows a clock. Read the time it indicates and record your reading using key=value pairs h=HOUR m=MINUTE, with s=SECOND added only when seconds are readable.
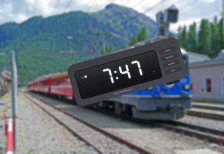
h=7 m=47
